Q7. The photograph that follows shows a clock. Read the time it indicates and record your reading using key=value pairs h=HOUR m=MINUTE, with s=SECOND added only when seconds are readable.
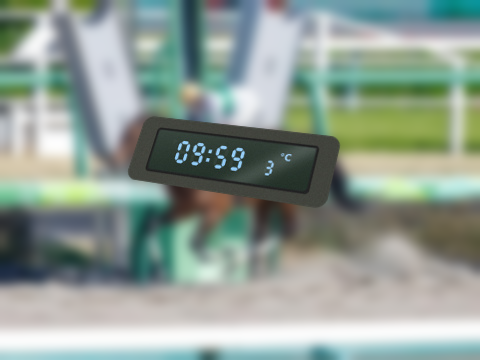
h=9 m=59
